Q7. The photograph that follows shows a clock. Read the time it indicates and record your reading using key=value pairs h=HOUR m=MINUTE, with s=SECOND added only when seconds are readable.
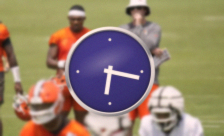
h=6 m=17
